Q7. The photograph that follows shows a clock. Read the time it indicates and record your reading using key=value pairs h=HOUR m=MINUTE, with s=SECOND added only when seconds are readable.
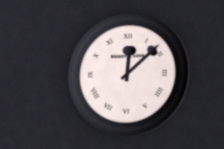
h=12 m=8
